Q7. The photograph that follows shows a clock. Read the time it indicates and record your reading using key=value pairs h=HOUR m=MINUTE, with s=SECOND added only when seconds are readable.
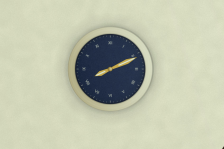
h=8 m=11
